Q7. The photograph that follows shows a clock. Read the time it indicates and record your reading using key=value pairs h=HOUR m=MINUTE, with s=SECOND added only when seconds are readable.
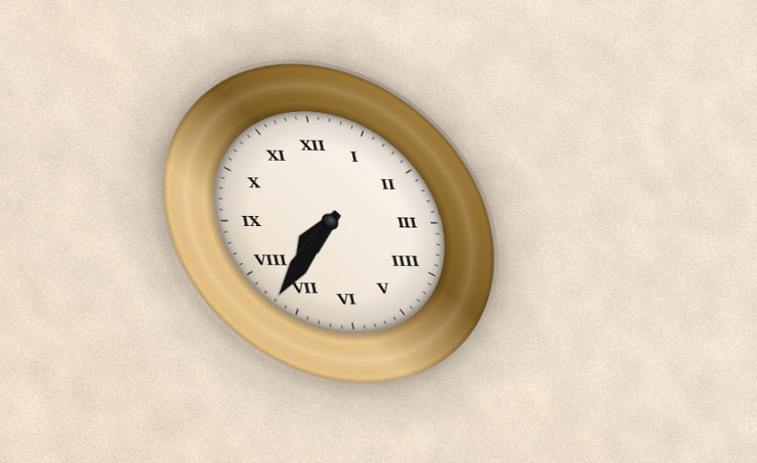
h=7 m=37
